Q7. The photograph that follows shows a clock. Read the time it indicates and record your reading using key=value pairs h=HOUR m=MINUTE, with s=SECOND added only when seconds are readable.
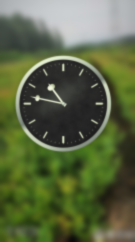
h=10 m=47
